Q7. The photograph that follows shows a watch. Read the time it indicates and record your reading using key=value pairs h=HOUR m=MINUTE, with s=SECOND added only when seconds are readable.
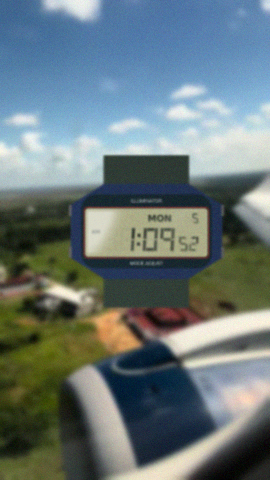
h=1 m=9 s=52
